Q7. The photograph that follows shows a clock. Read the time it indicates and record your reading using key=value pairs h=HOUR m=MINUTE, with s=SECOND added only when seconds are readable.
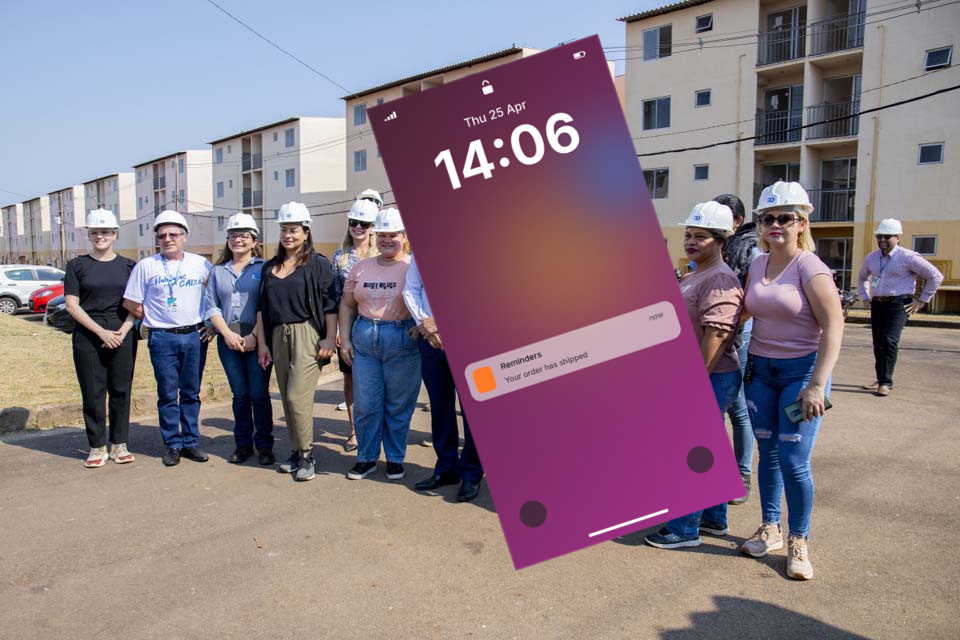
h=14 m=6
